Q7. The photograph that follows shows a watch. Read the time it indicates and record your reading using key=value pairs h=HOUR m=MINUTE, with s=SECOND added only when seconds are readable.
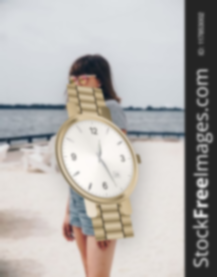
h=12 m=26
